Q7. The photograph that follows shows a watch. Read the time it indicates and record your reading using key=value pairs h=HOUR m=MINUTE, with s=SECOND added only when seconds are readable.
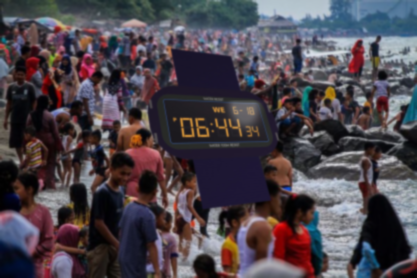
h=6 m=44 s=34
